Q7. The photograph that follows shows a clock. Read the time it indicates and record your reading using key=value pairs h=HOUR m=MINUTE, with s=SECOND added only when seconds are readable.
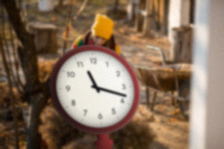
h=11 m=18
